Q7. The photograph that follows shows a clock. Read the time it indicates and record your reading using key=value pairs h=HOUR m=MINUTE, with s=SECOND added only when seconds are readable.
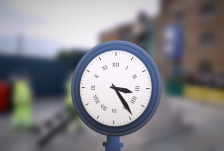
h=3 m=24
